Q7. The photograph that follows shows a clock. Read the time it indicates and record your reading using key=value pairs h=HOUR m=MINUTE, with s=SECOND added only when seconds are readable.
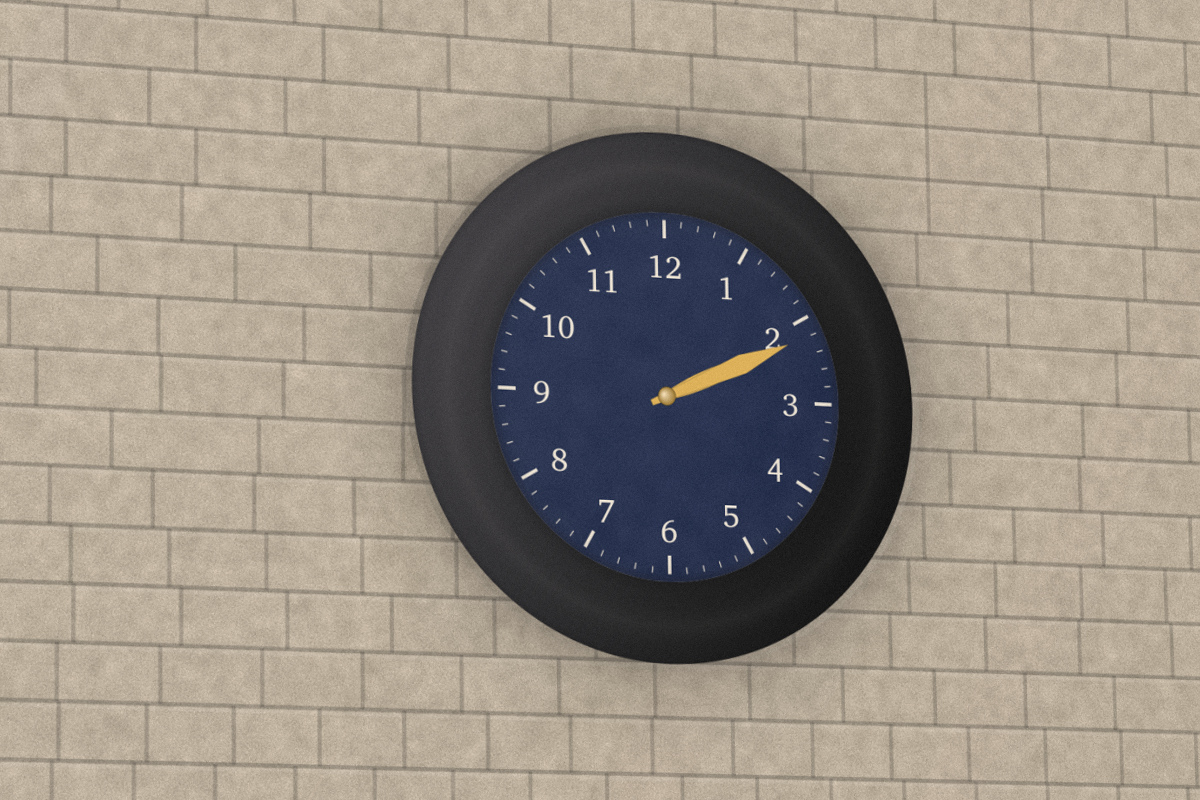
h=2 m=11
